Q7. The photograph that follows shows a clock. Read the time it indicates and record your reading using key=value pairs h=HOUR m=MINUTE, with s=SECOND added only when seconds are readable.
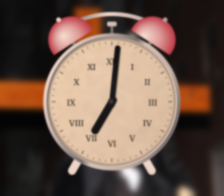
h=7 m=1
